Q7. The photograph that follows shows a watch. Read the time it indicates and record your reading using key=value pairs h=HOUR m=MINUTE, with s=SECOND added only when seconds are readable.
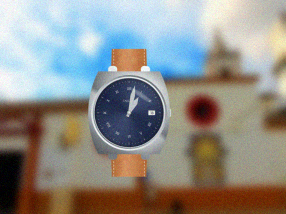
h=1 m=2
